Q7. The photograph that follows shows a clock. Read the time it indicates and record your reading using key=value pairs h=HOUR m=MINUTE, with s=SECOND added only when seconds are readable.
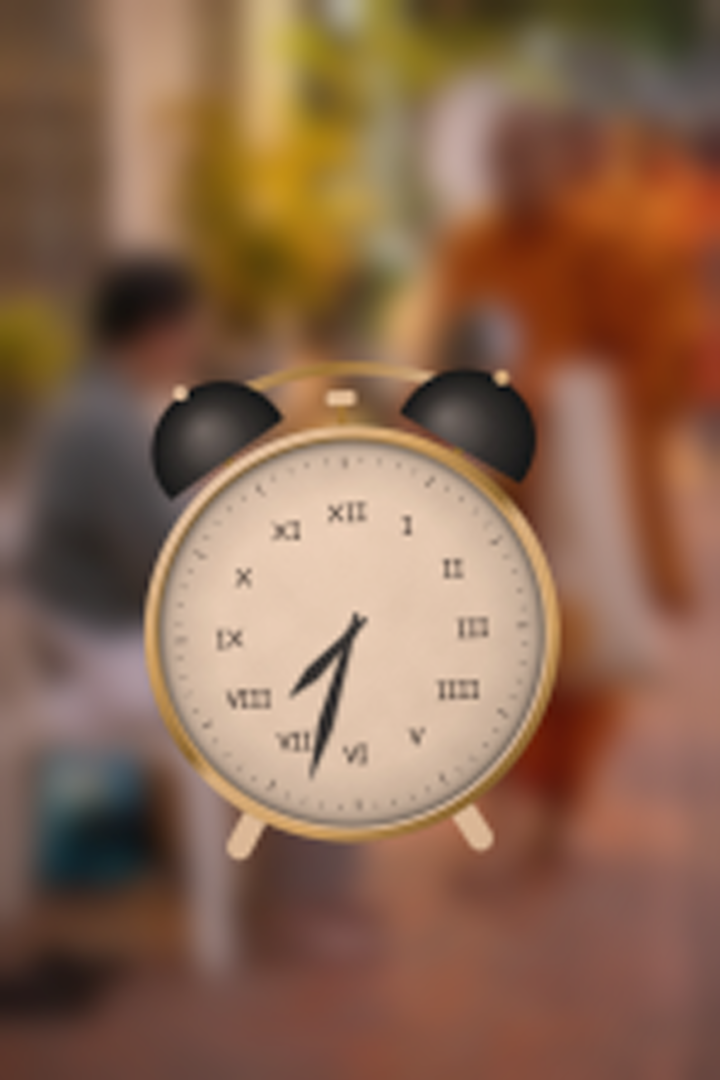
h=7 m=33
